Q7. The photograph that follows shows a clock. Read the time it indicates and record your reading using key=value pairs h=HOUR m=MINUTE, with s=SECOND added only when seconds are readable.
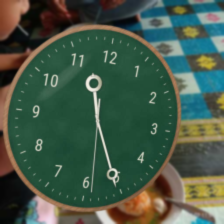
h=11 m=25 s=29
